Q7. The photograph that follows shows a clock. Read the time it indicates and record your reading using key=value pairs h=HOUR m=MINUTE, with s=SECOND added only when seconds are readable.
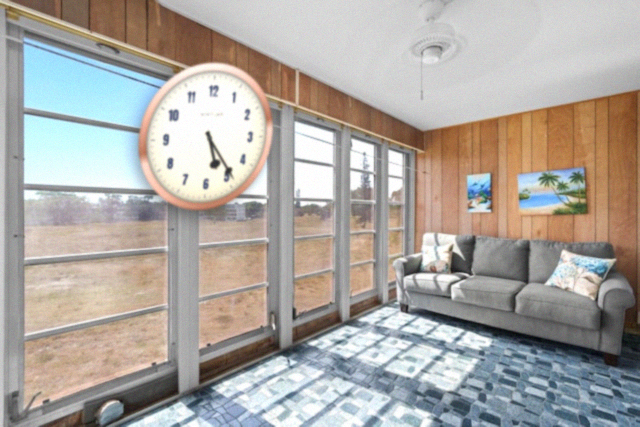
h=5 m=24
